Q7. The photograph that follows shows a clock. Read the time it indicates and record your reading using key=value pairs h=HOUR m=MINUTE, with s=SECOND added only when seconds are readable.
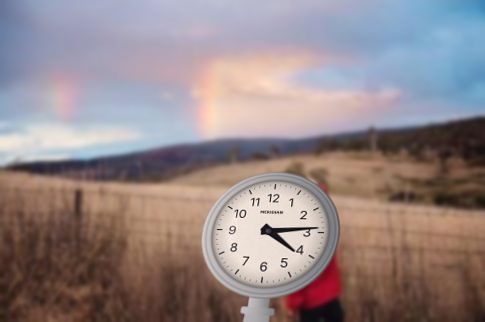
h=4 m=14
